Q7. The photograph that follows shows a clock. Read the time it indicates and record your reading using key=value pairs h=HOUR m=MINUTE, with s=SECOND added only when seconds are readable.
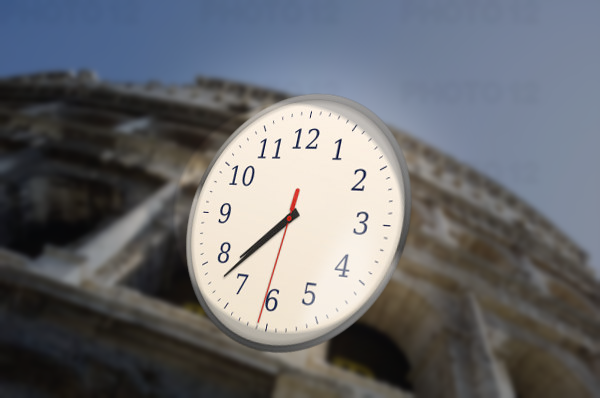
h=7 m=37 s=31
